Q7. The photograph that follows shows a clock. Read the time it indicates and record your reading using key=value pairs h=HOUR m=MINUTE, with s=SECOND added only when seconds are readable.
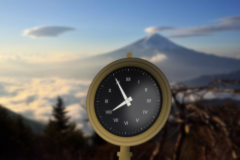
h=7 m=55
